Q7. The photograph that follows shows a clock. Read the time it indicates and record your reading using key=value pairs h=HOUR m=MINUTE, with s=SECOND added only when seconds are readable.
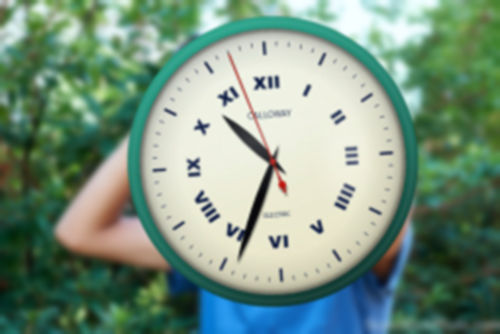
h=10 m=33 s=57
